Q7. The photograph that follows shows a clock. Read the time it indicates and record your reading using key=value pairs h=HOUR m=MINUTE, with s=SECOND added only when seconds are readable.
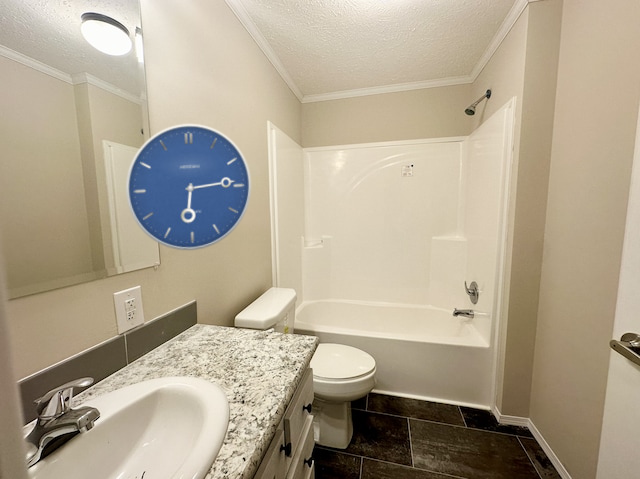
h=6 m=14
